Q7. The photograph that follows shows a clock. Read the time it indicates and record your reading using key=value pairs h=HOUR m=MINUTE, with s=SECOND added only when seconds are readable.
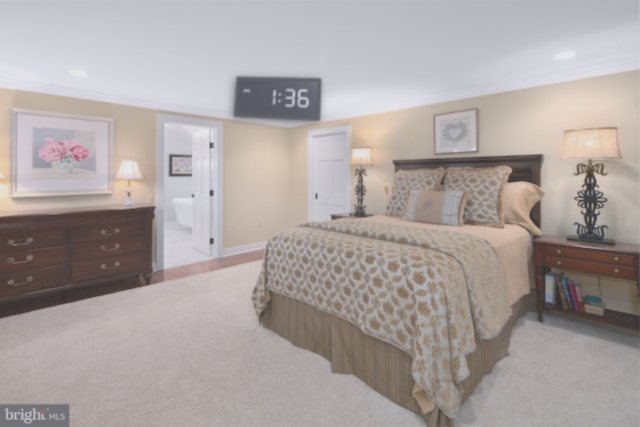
h=1 m=36
